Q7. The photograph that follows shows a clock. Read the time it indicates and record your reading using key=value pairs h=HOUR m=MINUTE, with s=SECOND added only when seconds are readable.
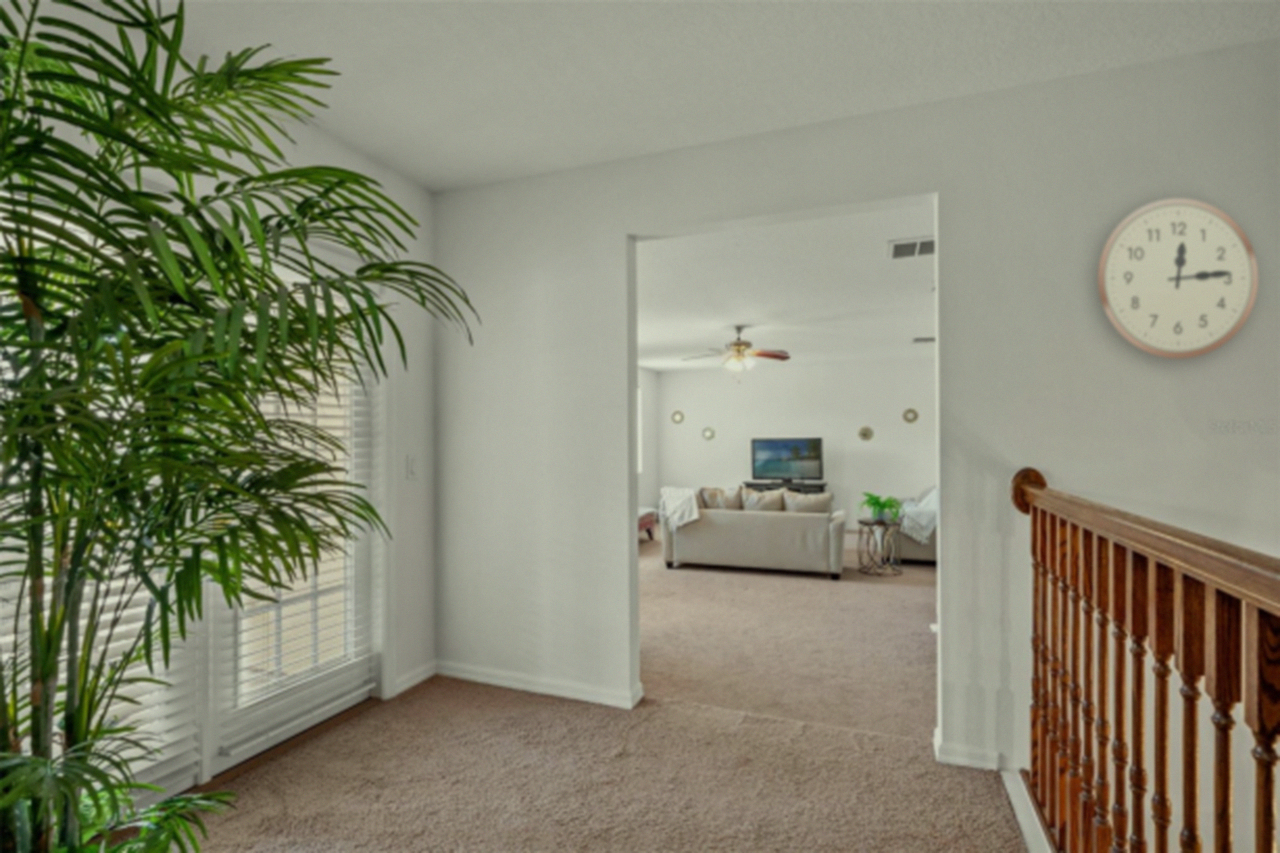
h=12 m=14
